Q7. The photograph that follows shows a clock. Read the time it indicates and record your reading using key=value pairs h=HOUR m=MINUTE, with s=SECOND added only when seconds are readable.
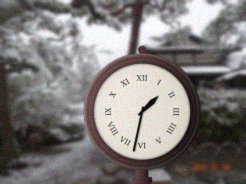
h=1 m=32
